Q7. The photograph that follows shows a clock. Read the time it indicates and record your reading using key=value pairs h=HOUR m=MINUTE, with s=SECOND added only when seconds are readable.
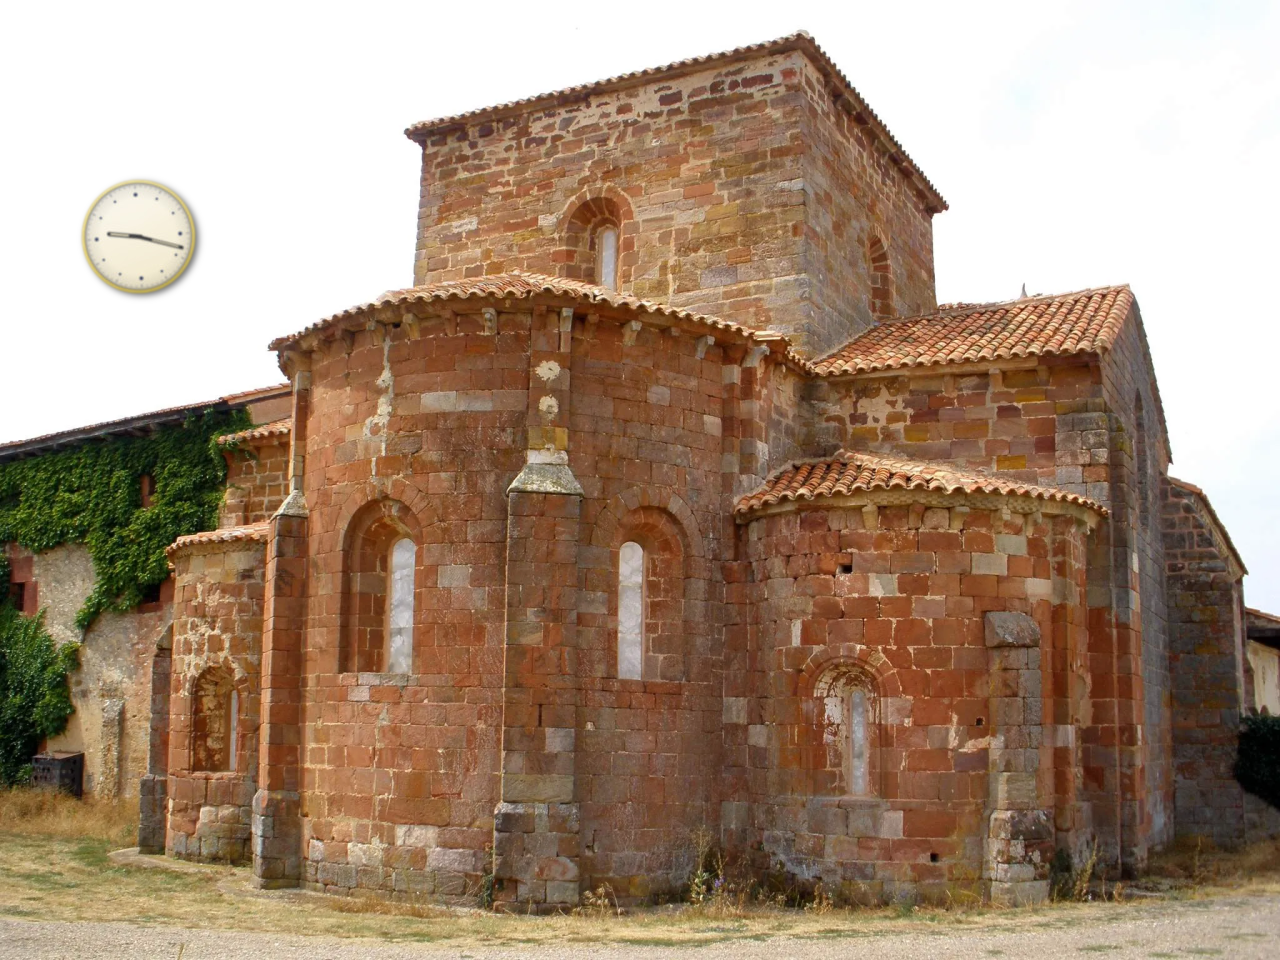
h=9 m=18
